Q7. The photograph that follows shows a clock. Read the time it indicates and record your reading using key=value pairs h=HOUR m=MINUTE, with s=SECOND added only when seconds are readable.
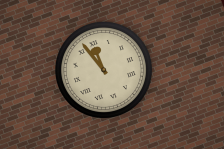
h=11 m=57
